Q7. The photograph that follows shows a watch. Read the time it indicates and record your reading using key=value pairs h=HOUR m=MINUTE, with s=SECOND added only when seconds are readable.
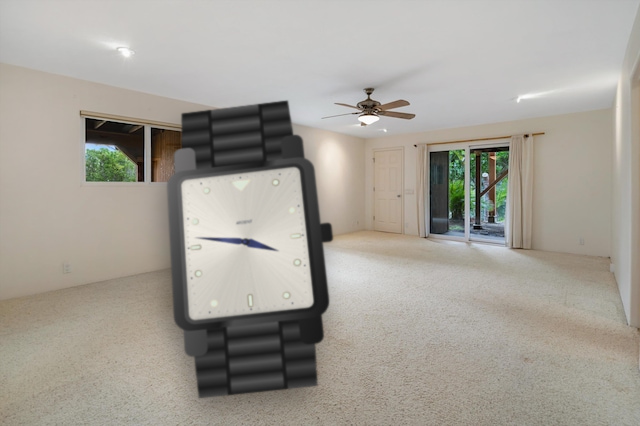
h=3 m=47
